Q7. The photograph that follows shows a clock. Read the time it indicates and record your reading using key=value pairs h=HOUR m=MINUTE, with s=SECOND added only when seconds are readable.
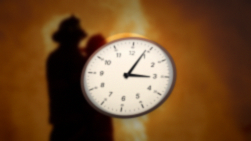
h=3 m=4
